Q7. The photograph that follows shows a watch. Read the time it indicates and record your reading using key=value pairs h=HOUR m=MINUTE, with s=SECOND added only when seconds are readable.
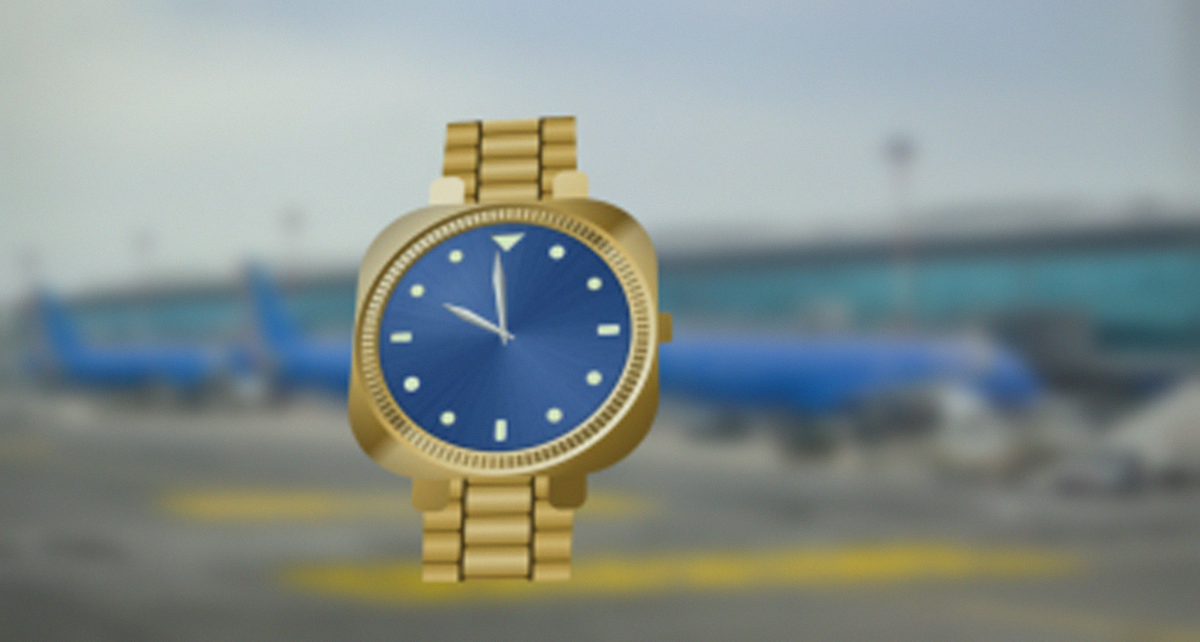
h=9 m=59
